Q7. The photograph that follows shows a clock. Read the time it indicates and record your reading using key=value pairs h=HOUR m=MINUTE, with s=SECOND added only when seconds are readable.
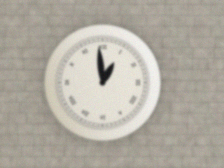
h=12 m=59
